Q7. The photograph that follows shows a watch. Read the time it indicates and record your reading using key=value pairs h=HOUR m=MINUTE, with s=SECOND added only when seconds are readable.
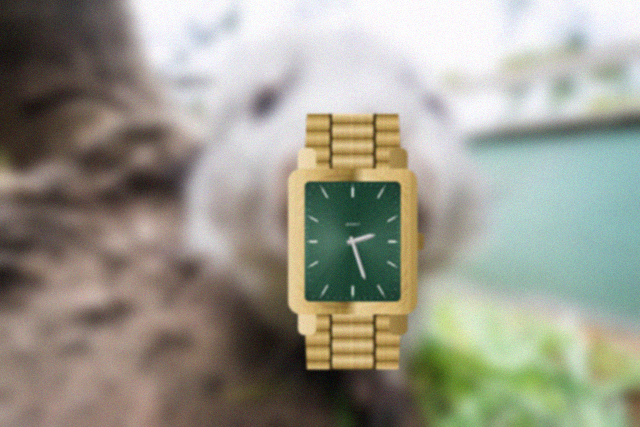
h=2 m=27
